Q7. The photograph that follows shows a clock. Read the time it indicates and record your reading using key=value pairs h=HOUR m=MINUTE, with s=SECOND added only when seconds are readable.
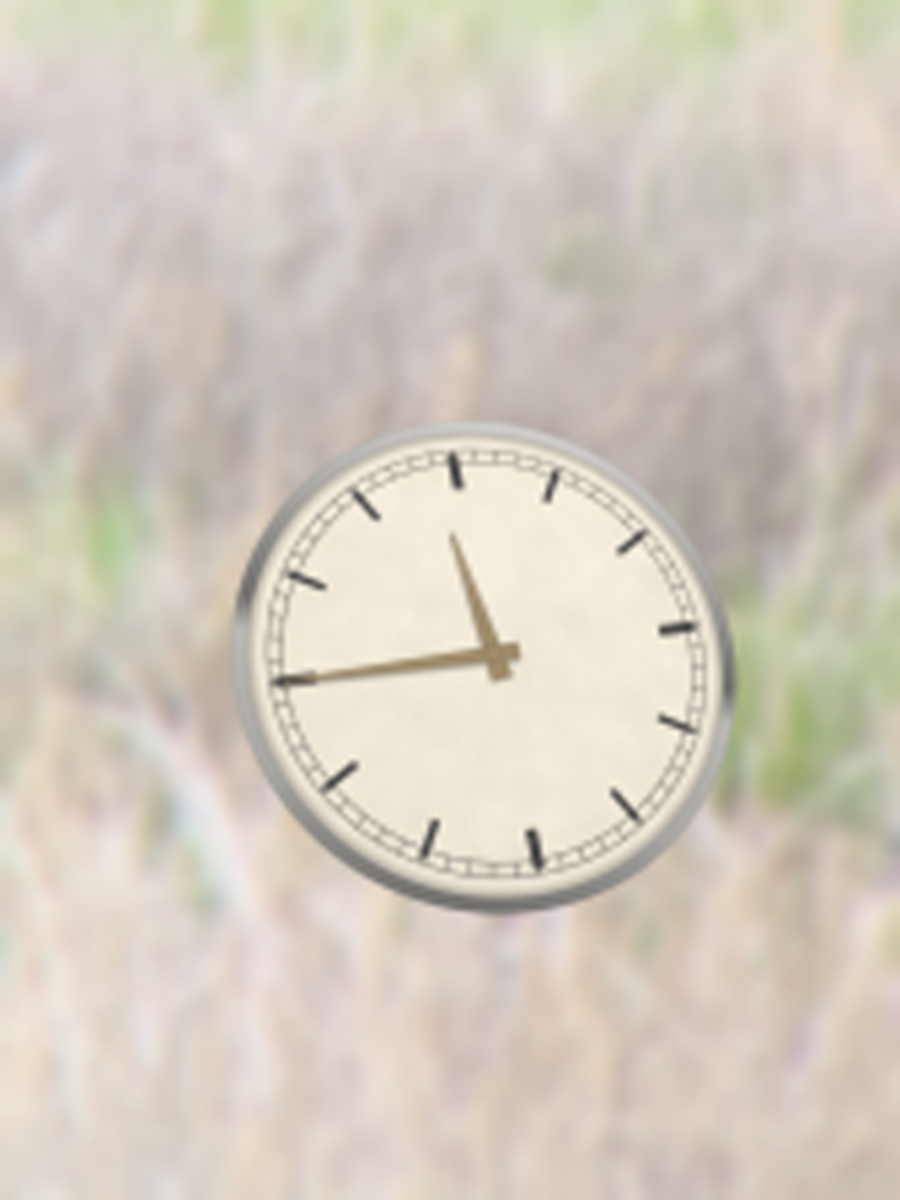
h=11 m=45
